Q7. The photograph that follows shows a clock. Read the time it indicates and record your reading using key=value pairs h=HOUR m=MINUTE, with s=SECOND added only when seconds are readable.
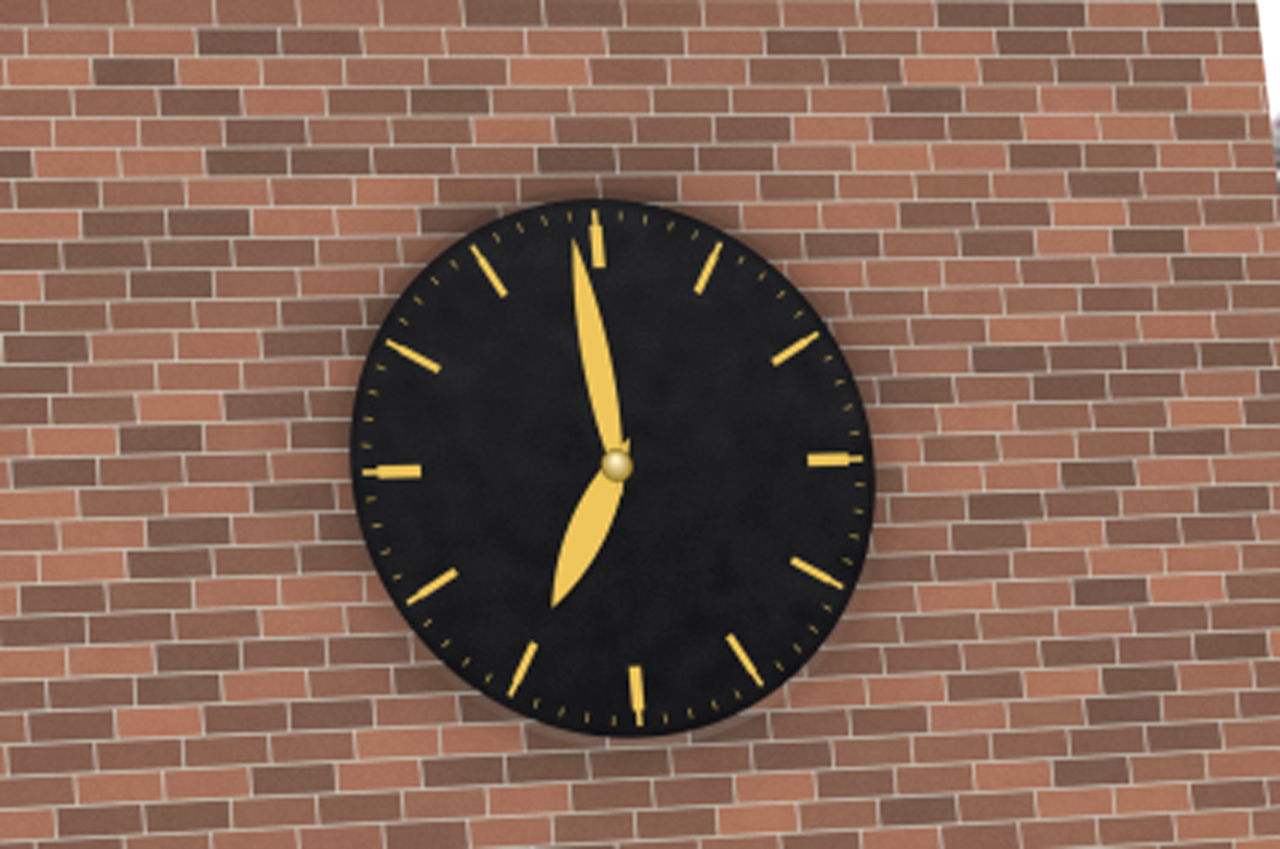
h=6 m=59
